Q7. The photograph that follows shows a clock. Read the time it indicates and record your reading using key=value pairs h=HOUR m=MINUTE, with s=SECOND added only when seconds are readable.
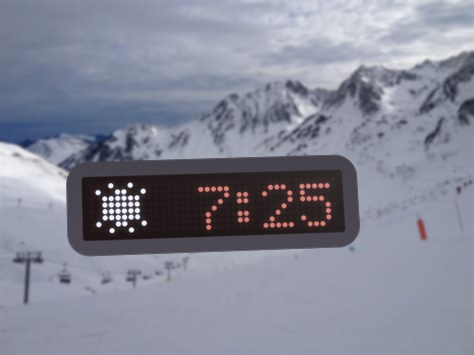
h=7 m=25
